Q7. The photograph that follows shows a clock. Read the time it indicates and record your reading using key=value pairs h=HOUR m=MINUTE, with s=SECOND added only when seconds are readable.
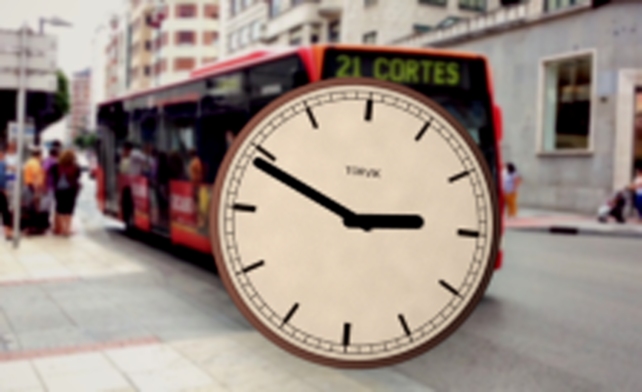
h=2 m=49
